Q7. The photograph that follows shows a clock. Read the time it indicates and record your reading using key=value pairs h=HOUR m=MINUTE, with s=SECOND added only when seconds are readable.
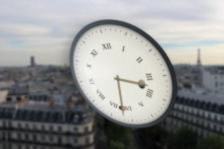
h=3 m=32
